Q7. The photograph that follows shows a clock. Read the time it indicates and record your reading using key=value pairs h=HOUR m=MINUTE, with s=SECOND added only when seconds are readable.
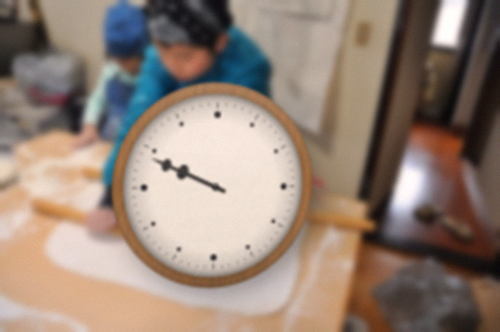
h=9 m=49
